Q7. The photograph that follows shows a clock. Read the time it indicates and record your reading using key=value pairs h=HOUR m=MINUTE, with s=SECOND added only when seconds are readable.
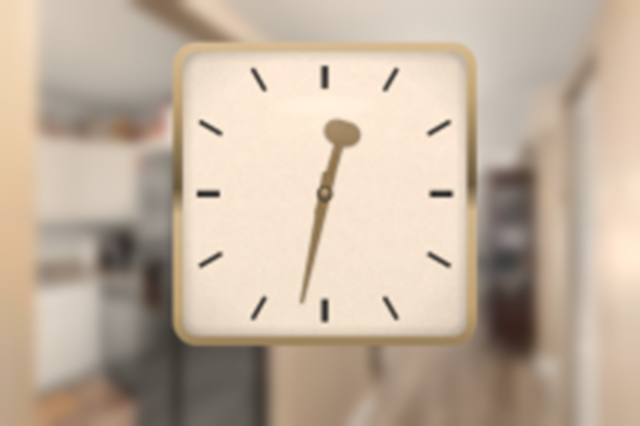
h=12 m=32
